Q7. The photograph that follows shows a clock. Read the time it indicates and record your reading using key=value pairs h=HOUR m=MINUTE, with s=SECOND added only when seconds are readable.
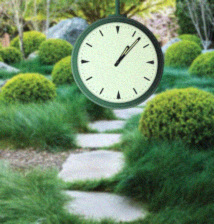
h=1 m=7
